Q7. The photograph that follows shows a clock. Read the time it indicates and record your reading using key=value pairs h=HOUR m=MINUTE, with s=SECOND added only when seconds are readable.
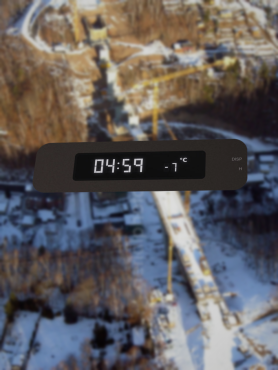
h=4 m=59
